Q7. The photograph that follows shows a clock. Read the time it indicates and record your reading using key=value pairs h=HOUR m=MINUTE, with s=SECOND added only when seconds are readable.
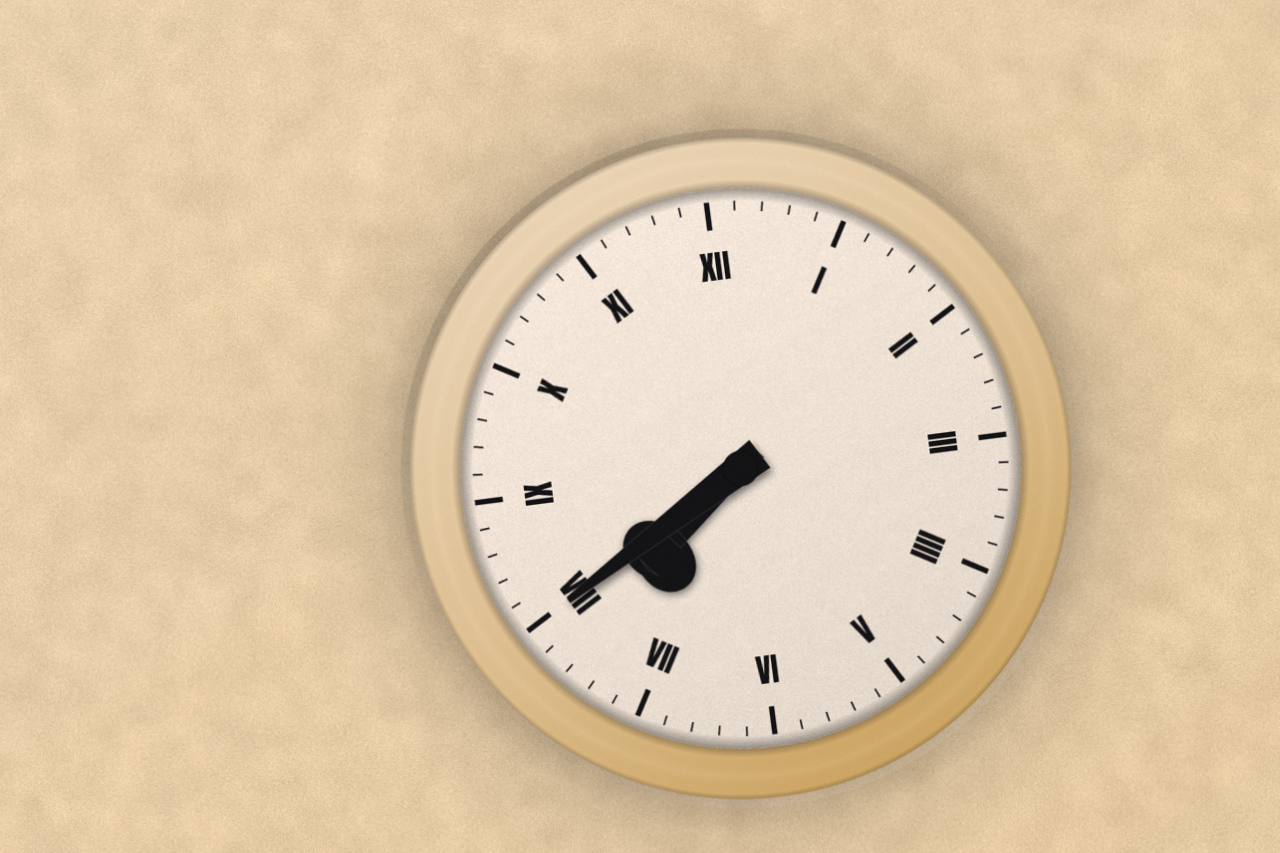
h=7 m=40
